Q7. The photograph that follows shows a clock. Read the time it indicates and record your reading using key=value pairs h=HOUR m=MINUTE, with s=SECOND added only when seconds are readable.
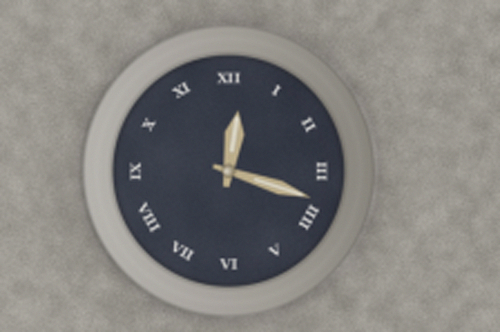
h=12 m=18
